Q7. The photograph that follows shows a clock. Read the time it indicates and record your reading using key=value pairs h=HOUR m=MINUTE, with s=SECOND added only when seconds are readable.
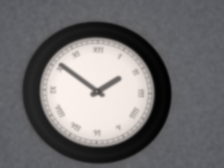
h=1 m=51
